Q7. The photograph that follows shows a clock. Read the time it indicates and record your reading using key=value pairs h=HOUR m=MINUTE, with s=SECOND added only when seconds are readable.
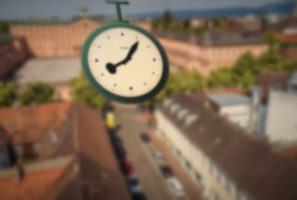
h=8 m=6
